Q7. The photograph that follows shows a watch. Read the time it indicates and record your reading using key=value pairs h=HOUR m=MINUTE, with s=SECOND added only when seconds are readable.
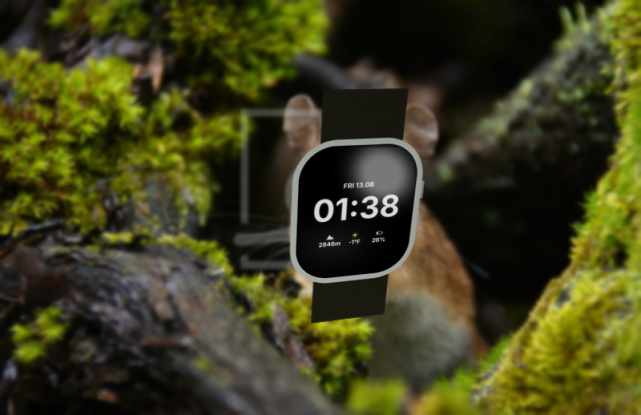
h=1 m=38
